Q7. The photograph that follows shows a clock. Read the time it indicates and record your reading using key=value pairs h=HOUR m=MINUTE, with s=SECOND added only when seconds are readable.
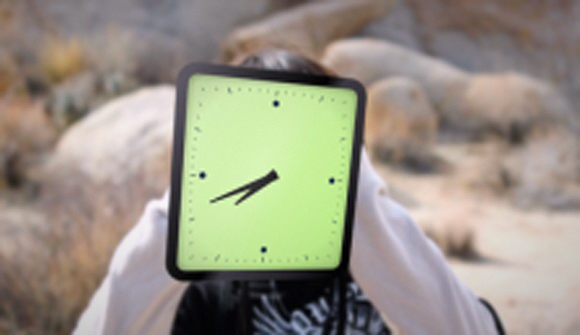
h=7 m=41
